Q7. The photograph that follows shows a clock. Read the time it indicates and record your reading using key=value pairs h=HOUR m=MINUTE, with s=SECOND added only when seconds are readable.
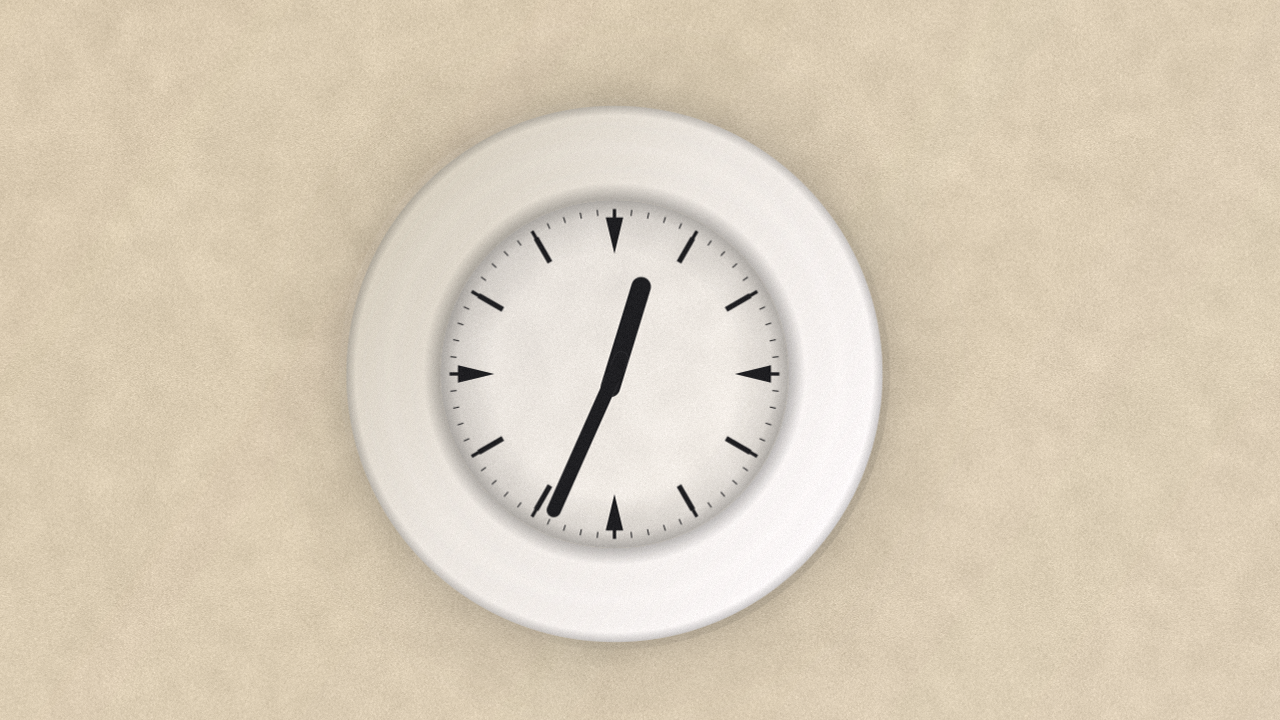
h=12 m=34
